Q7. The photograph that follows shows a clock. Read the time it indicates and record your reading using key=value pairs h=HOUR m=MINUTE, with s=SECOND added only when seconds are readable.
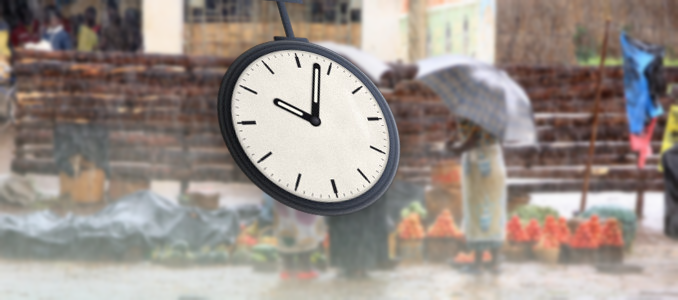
h=10 m=3
